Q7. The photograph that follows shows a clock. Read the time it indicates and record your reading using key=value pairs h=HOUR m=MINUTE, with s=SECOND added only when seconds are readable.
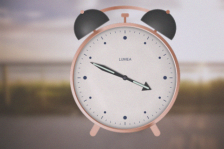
h=3 m=49
